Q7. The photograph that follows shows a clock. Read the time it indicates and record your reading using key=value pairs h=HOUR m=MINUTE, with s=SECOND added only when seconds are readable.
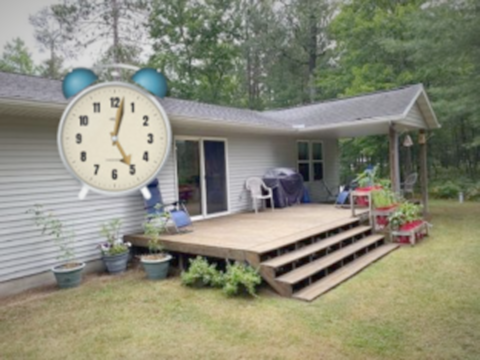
h=5 m=2
